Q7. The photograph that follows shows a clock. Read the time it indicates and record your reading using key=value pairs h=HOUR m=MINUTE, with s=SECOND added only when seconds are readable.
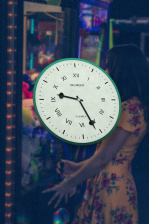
h=9 m=26
